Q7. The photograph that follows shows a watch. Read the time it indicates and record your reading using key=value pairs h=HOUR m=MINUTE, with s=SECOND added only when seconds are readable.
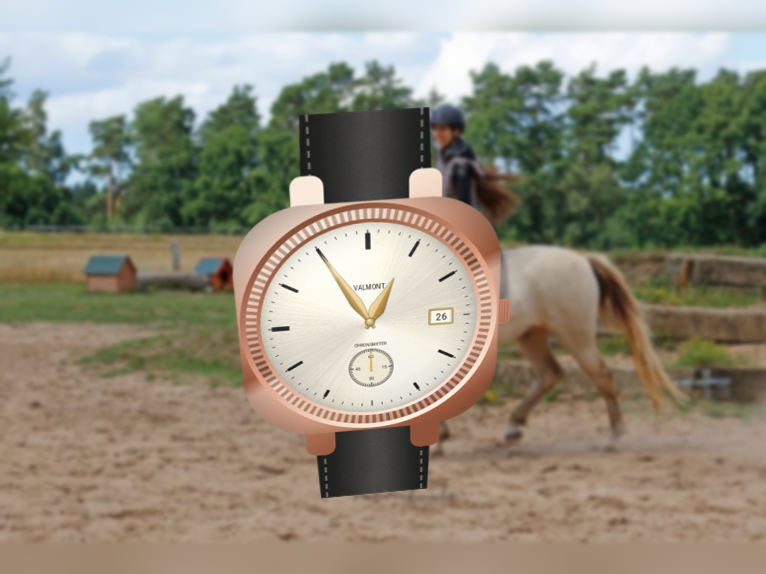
h=12 m=55
